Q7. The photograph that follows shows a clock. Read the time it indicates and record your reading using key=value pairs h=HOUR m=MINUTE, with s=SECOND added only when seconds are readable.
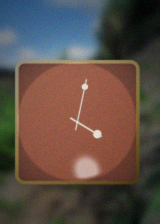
h=4 m=2
